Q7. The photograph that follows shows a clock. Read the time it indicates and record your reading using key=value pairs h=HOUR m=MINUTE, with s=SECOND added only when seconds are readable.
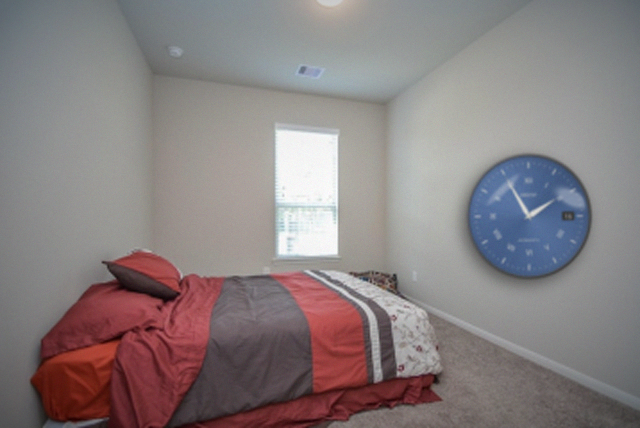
h=1 m=55
